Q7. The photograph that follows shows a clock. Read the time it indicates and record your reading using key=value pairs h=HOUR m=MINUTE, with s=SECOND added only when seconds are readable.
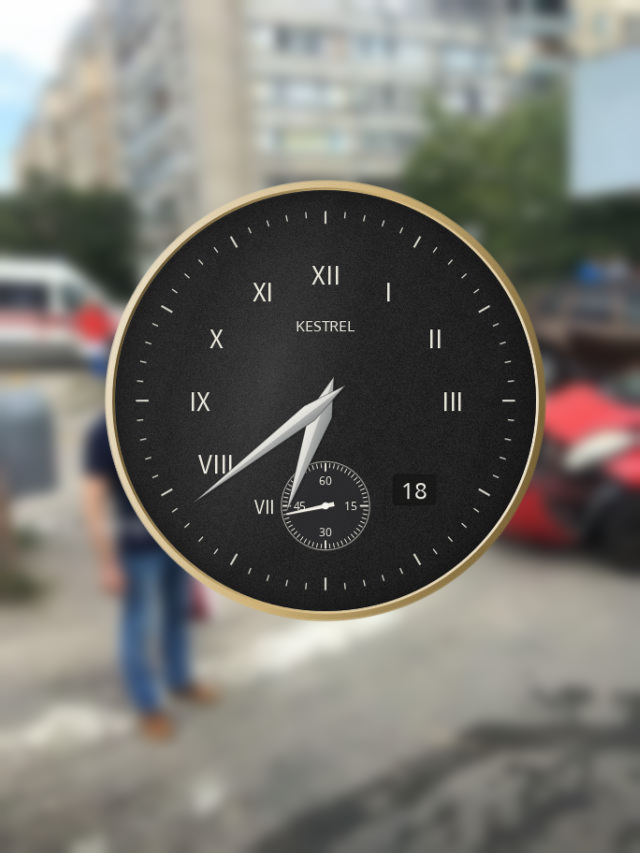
h=6 m=38 s=43
